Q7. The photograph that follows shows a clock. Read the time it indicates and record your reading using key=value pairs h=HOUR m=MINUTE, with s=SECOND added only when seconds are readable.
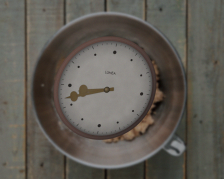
h=8 m=42
